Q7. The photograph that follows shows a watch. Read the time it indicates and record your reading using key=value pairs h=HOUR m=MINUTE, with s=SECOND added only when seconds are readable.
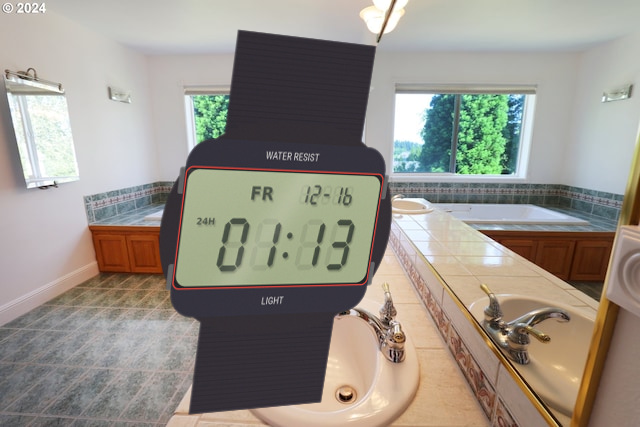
h=1 m=13
